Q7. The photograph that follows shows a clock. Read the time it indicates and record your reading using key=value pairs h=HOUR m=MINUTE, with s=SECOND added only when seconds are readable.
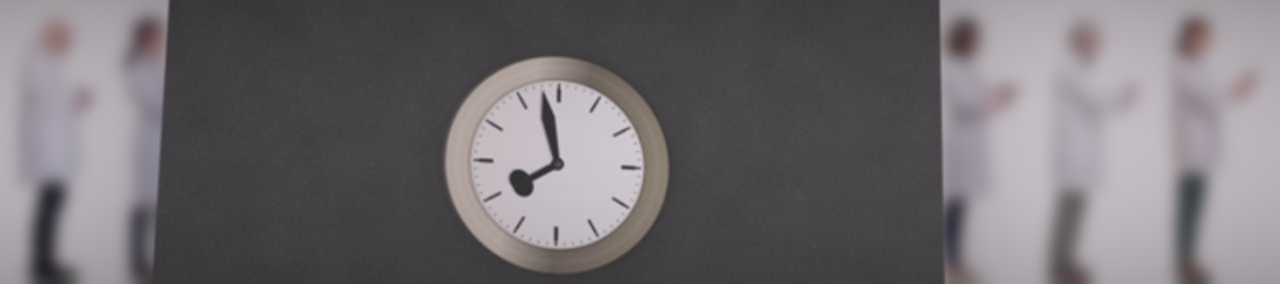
h=7 m=58
